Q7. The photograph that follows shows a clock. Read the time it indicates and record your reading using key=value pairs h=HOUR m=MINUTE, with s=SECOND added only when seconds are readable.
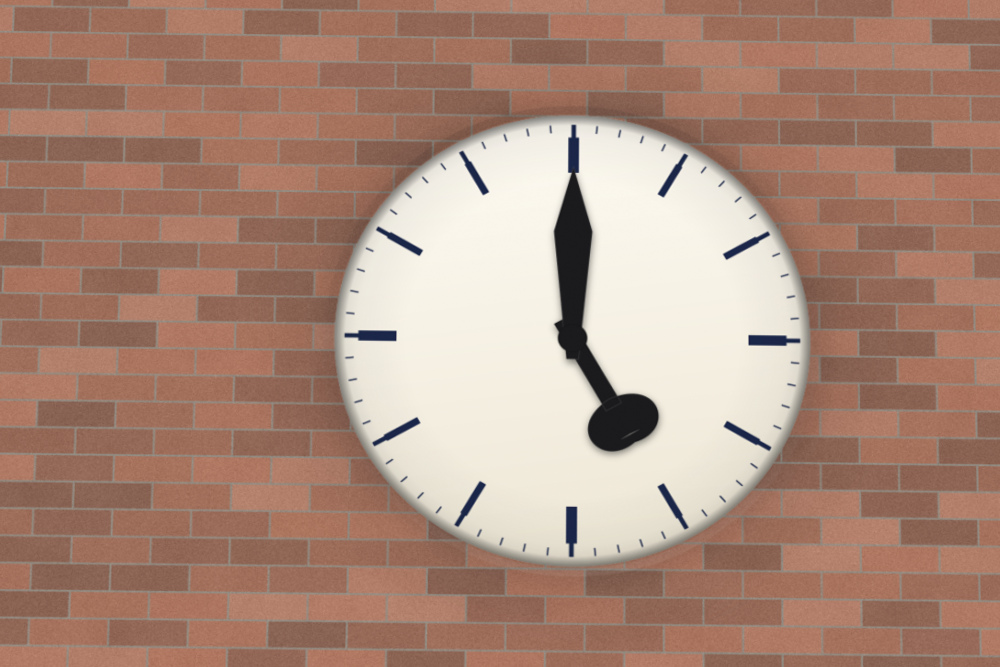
h=5 m=0
